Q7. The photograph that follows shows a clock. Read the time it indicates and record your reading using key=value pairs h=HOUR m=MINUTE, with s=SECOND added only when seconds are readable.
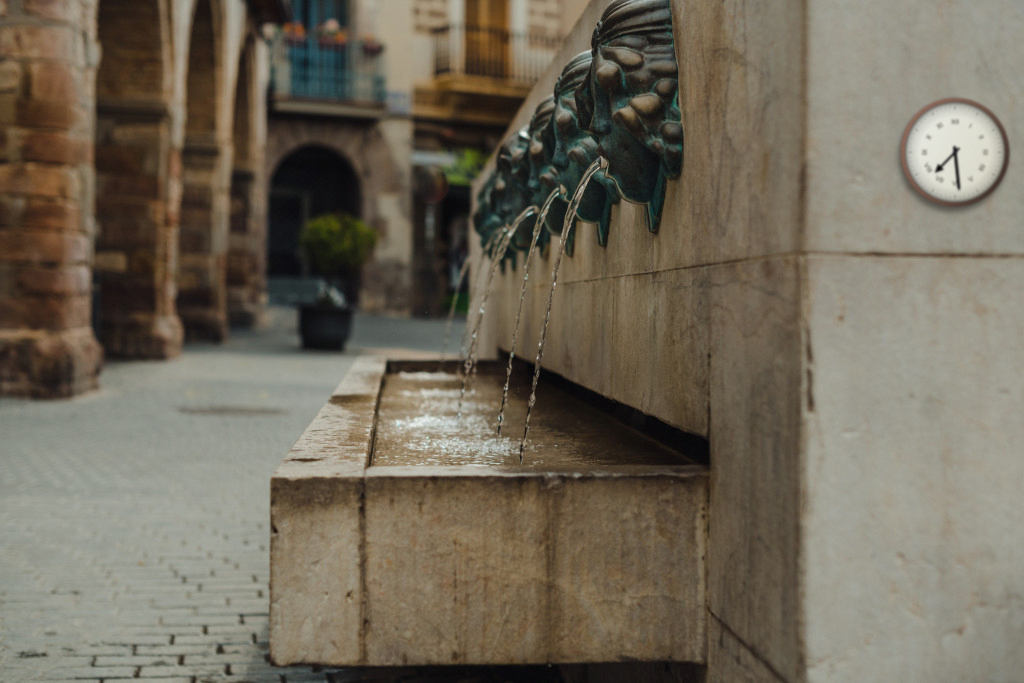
h=7 m=29
